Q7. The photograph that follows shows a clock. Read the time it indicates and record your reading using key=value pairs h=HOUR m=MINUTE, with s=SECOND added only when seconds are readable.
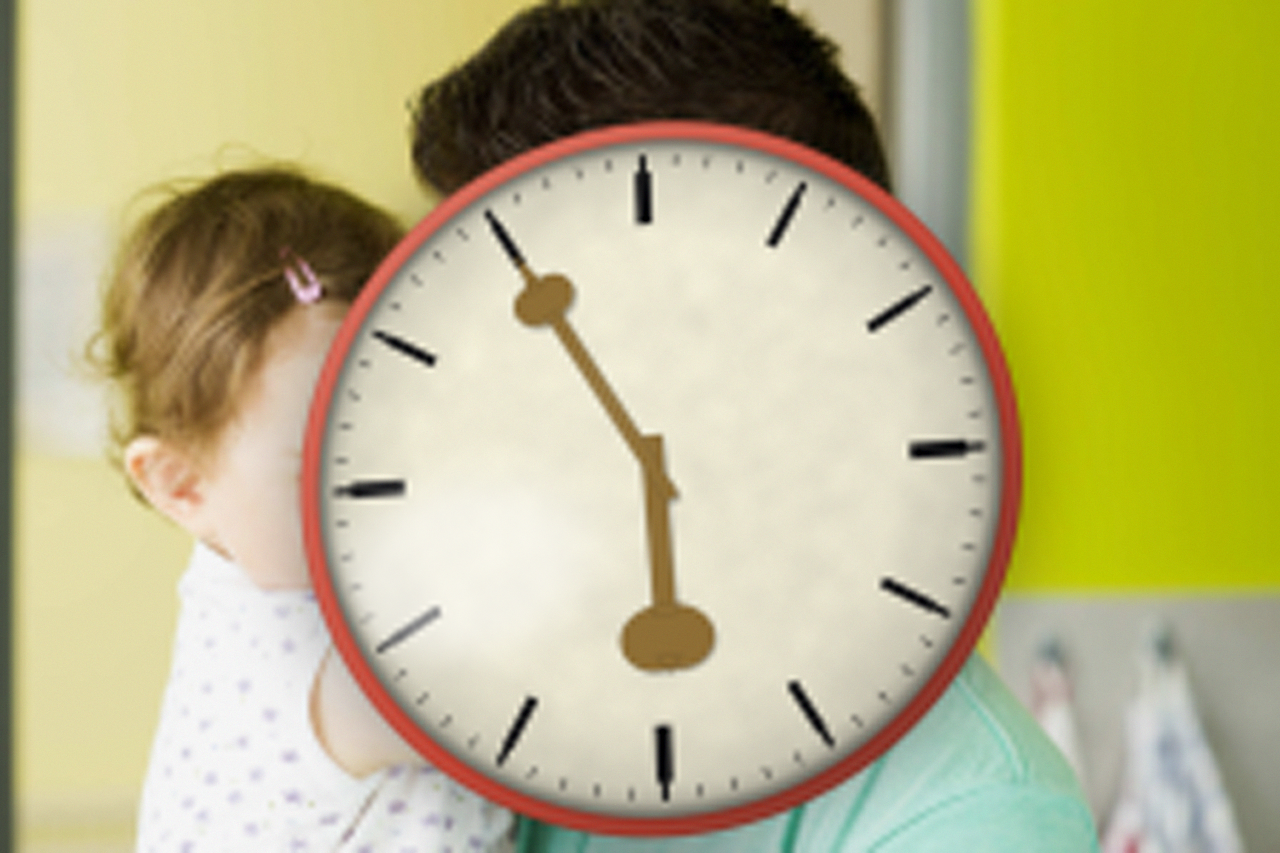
h=5 m=55
